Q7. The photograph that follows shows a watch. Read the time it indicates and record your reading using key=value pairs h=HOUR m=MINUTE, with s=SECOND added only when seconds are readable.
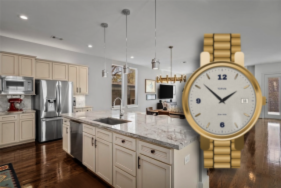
h=1 m=52
